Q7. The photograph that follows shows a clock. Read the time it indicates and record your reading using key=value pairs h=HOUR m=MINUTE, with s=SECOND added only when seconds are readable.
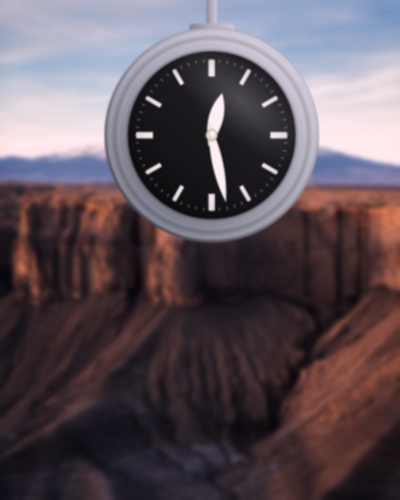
h=12 m=28
